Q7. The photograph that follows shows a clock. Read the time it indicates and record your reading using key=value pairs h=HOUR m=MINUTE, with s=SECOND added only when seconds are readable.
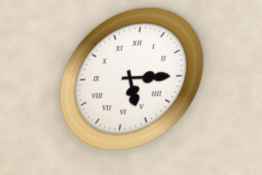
h=5 m=15
